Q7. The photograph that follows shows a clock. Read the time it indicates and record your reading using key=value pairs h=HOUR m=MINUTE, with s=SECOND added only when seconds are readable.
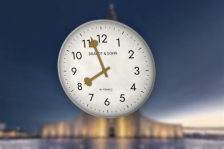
h=7 m=57
